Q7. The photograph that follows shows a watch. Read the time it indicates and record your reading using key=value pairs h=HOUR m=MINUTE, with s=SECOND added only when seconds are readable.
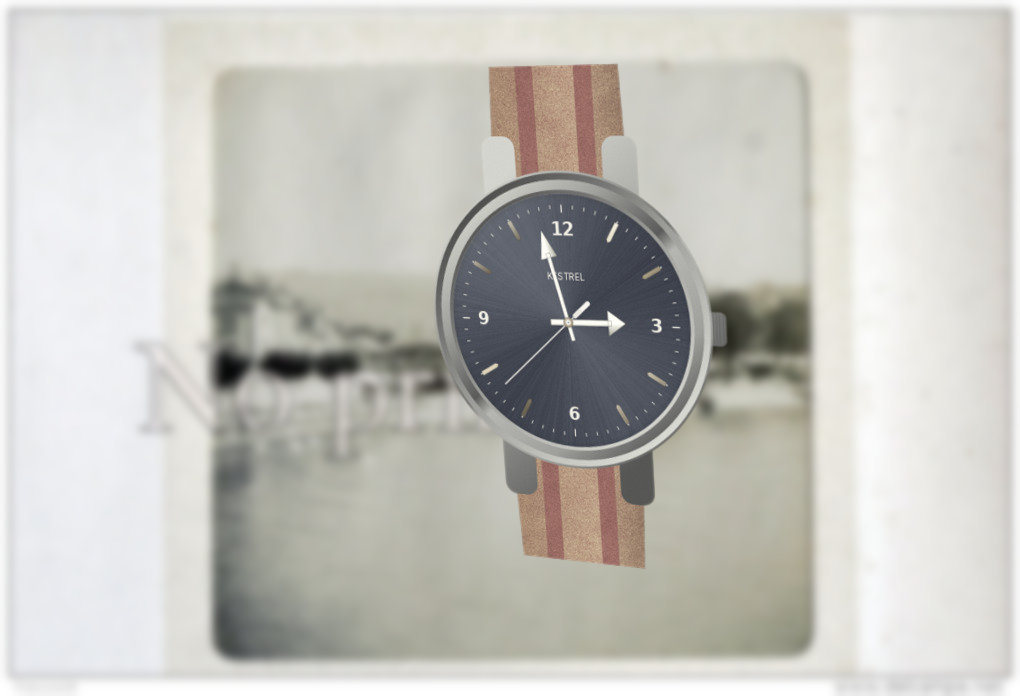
h=2 m=57 s=38
